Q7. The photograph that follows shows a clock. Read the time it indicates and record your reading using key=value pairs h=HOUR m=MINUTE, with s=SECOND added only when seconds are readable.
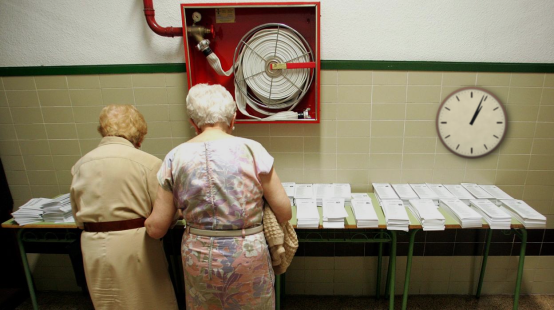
h=1 m=4
